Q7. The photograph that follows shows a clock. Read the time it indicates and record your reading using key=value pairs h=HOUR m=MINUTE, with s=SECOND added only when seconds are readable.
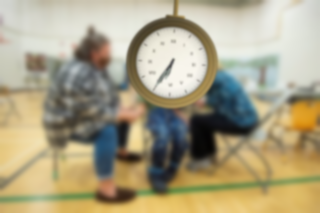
h=6 m=35
